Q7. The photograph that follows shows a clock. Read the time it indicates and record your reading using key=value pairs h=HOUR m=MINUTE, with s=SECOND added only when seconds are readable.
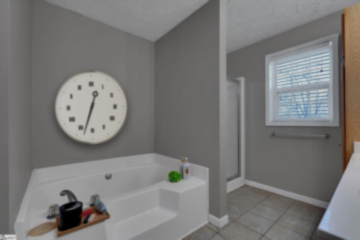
h=12 m=33
